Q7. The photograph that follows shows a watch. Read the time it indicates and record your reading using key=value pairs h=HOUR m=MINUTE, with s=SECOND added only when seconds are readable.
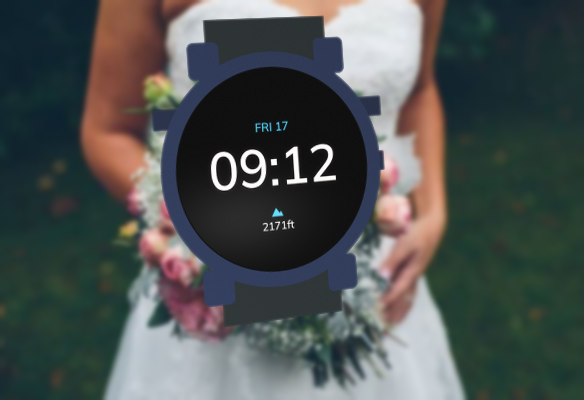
h=9 m=12
